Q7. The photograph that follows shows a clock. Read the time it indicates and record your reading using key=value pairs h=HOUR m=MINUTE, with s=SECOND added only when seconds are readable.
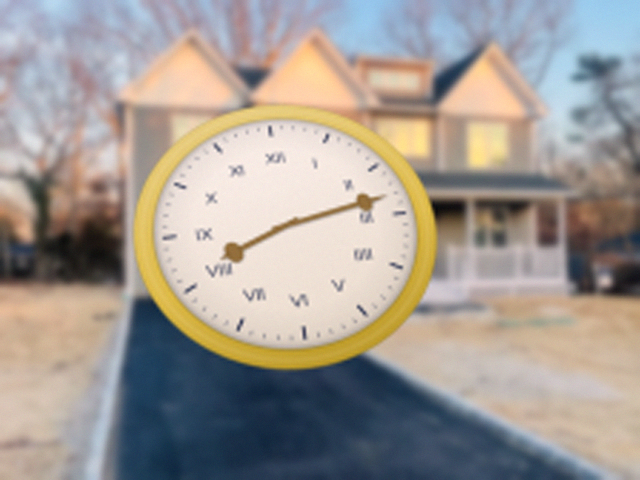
h=8 m=13
